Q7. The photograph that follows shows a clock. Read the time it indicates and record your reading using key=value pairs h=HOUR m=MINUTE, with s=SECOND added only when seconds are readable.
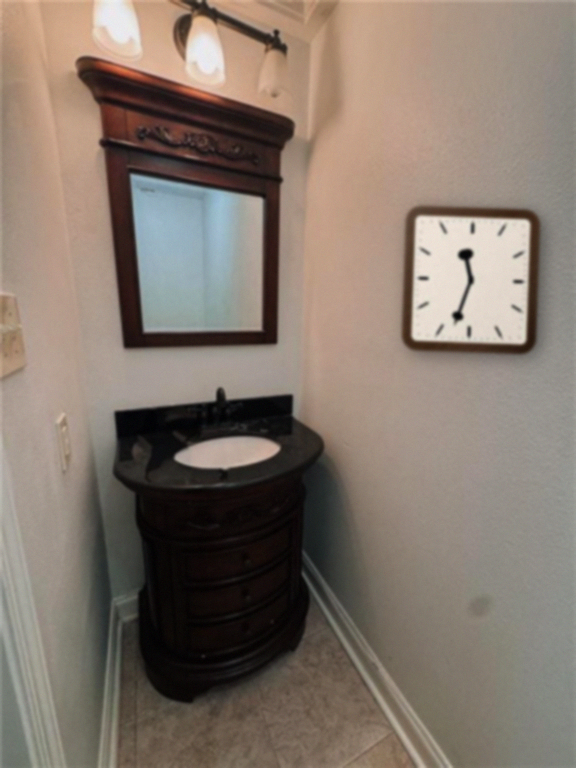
h=11 m=33
